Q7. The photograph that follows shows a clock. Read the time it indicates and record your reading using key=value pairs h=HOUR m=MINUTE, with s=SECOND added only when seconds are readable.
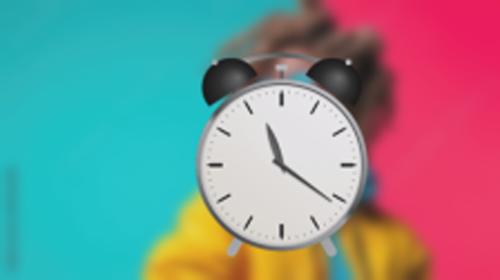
h=11 m=21
